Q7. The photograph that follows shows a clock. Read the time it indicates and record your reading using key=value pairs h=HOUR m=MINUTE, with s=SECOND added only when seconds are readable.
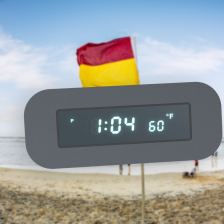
h=1 m=4
